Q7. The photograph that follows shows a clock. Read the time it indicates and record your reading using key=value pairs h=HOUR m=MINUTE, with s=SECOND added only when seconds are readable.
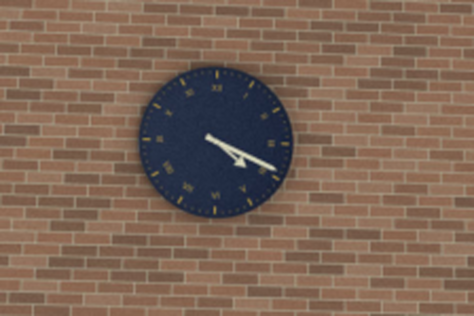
h=4 m=19
